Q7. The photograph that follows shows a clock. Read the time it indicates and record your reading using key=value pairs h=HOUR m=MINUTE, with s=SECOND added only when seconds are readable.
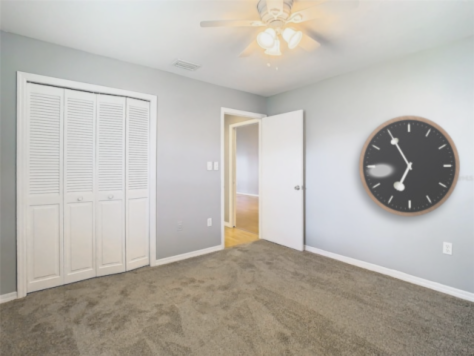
h=6 m=55
